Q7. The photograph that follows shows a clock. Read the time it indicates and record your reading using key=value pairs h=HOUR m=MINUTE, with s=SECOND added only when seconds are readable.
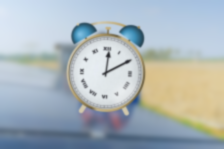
h=12 m=10
